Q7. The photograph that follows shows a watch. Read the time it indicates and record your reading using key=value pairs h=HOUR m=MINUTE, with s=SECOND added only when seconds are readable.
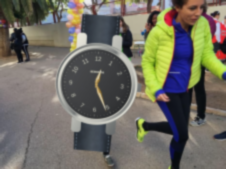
h=12 m=26
